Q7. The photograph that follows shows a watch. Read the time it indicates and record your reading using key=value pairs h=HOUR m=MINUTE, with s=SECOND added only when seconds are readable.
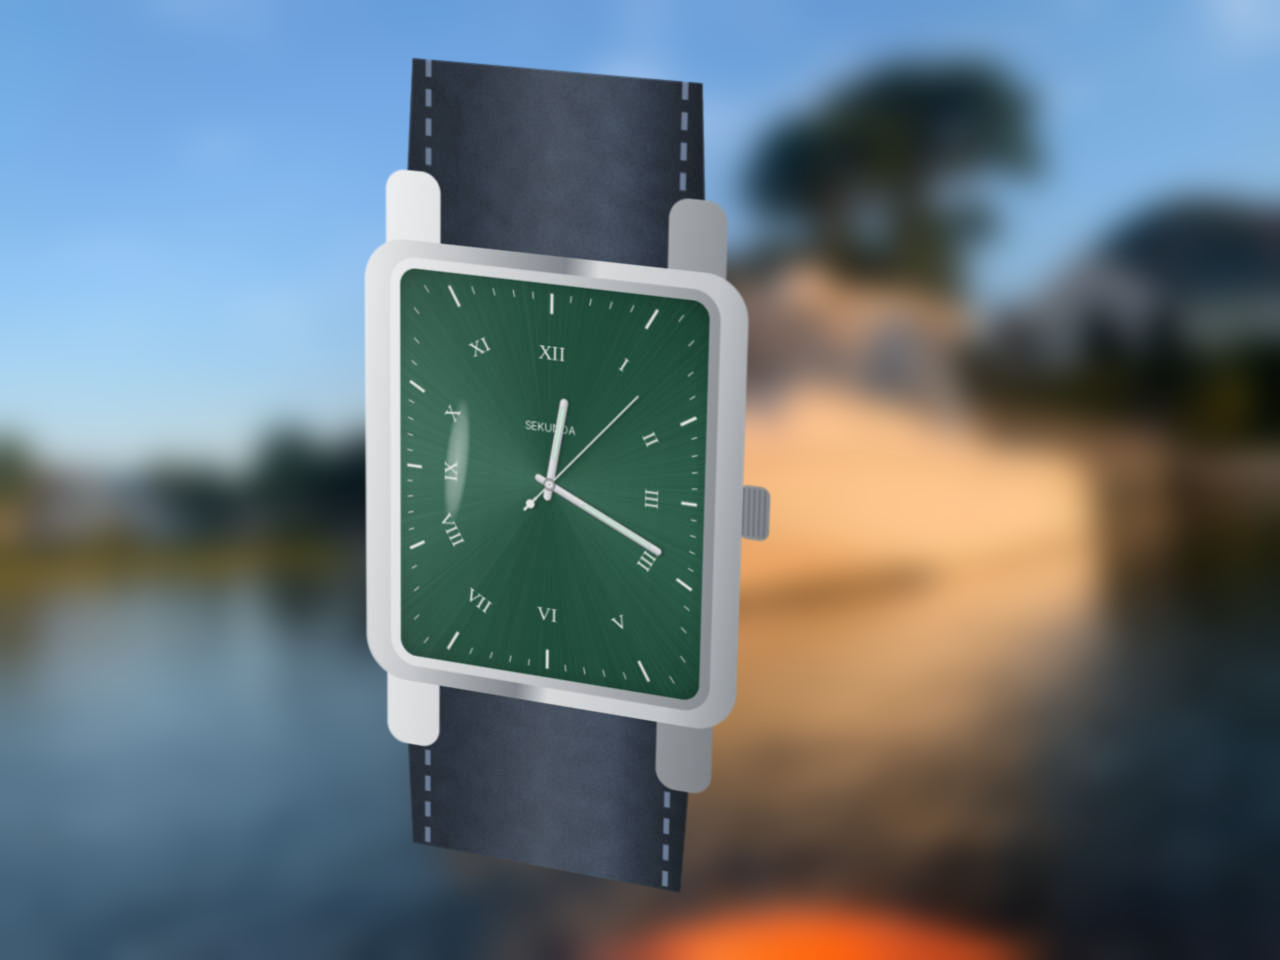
h=12 m=19 s=7
